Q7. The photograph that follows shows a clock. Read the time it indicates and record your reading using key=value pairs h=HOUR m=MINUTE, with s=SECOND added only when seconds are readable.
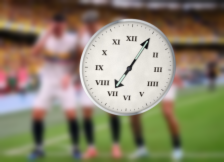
h=7 m=5
